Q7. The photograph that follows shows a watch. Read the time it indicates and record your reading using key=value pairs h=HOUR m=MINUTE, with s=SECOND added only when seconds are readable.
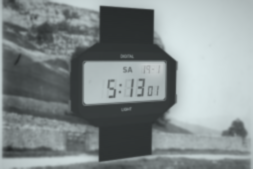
h=5 m=13
